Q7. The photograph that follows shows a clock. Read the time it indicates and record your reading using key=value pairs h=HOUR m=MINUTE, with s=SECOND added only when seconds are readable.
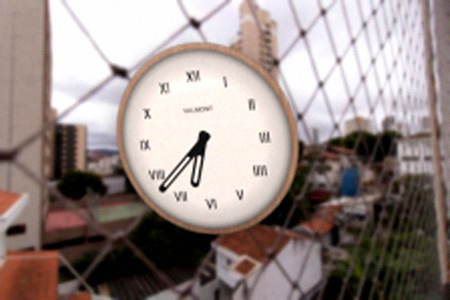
h=6 m=38
